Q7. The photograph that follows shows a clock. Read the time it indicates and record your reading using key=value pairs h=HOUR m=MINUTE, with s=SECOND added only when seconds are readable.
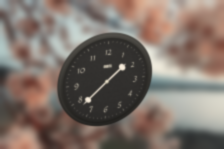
h=1 m=38
